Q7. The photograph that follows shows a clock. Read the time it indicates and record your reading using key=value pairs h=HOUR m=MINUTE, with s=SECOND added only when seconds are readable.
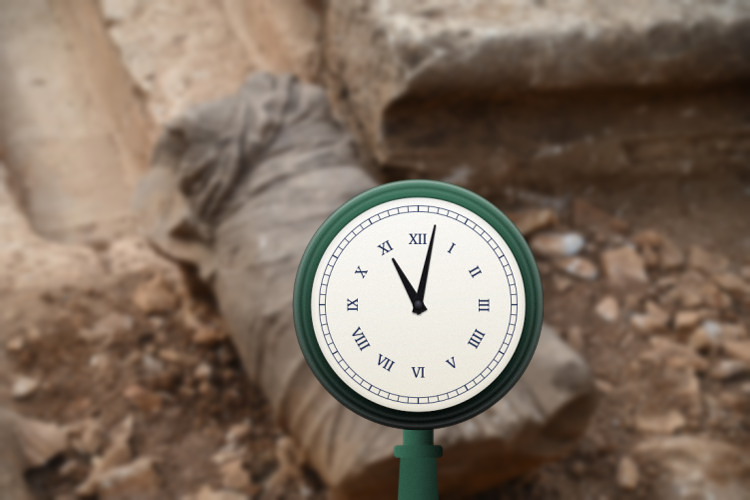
h=11 m=2
